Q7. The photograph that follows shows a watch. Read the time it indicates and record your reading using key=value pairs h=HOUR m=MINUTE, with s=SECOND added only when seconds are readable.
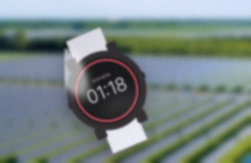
h=1 m=18
